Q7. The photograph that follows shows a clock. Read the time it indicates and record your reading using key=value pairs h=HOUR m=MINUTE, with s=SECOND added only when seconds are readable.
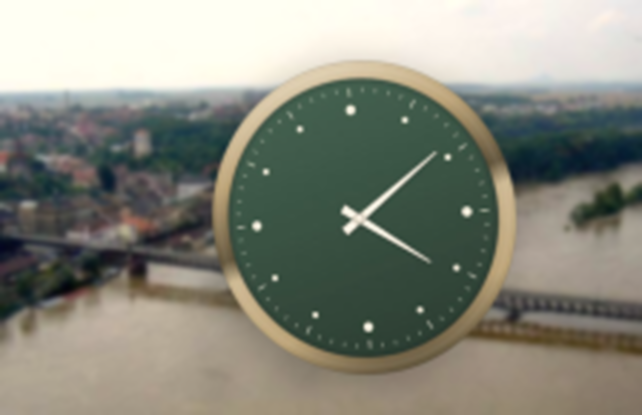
h=4 m=9
